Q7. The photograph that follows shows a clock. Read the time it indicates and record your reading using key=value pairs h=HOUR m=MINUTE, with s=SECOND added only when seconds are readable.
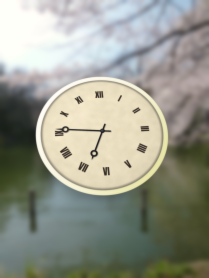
h=6 m=46
